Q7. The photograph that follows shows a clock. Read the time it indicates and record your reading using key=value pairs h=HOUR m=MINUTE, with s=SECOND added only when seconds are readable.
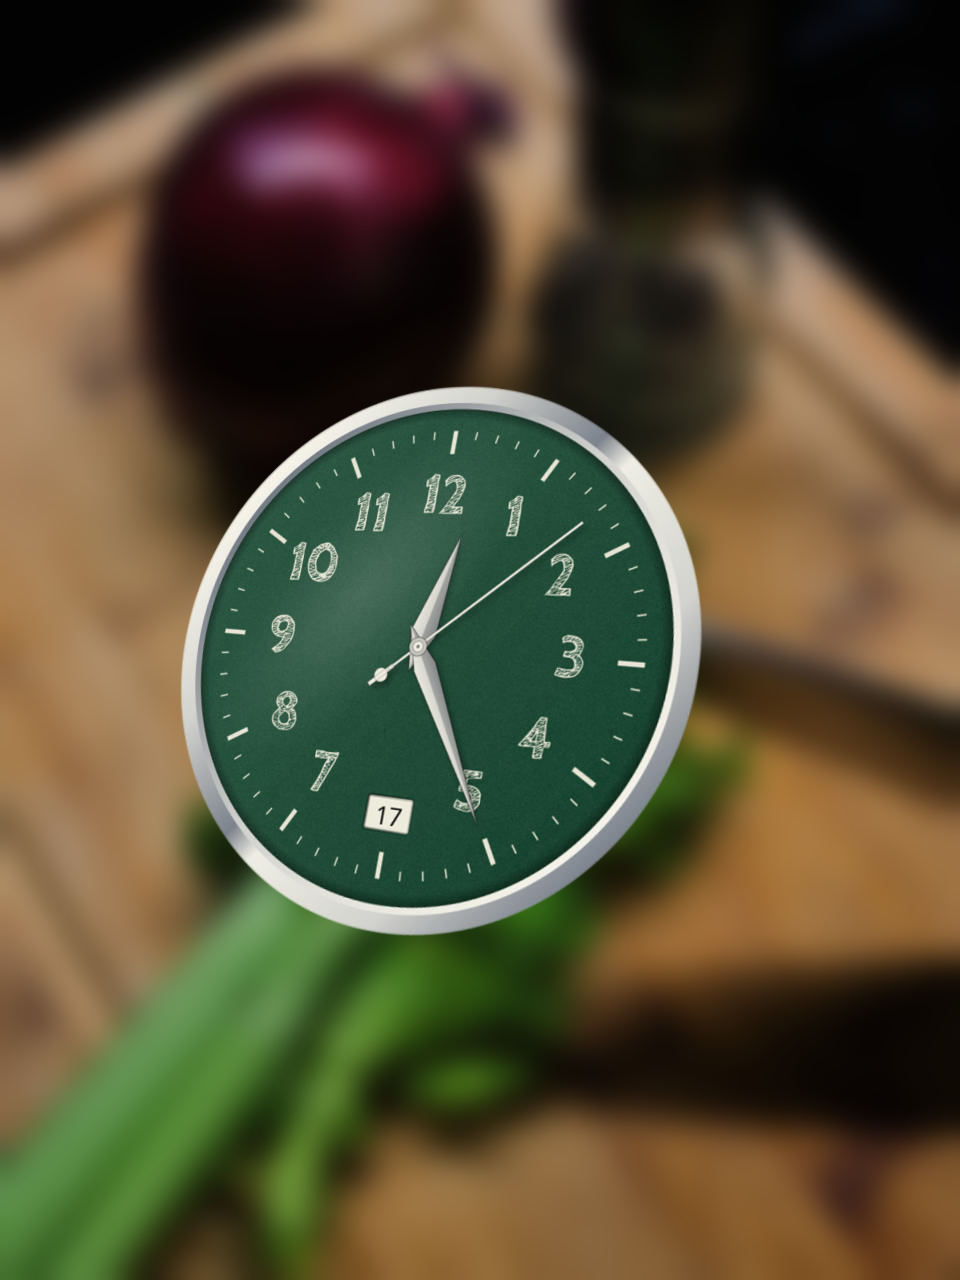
h=12 m=25 s=8
